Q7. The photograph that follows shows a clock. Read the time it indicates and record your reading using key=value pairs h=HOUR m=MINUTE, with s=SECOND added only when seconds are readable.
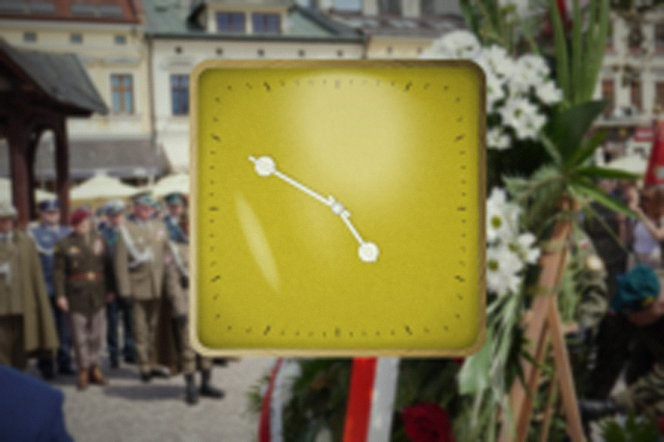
h=4 m=50
